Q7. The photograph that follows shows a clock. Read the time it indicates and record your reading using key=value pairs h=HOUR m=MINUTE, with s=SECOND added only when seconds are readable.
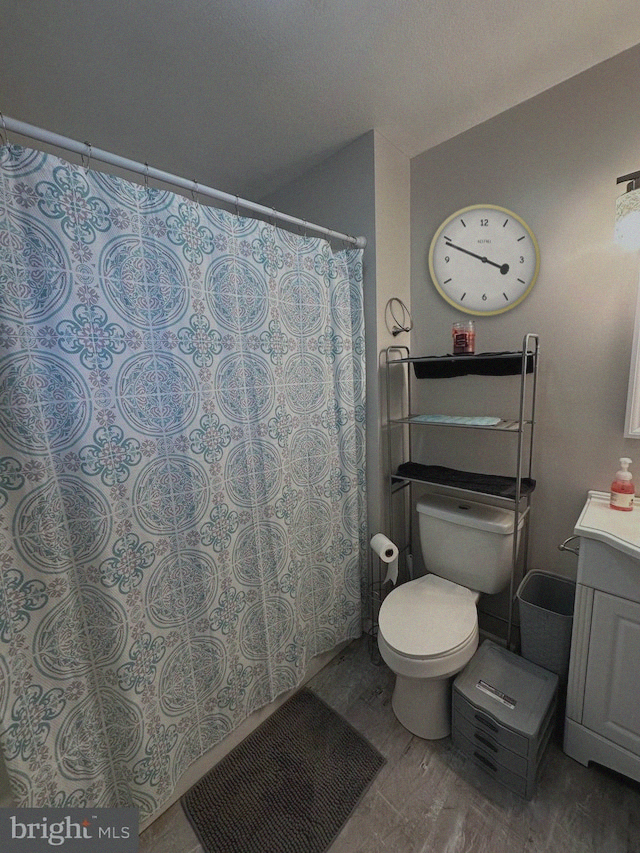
h=3 m=49
